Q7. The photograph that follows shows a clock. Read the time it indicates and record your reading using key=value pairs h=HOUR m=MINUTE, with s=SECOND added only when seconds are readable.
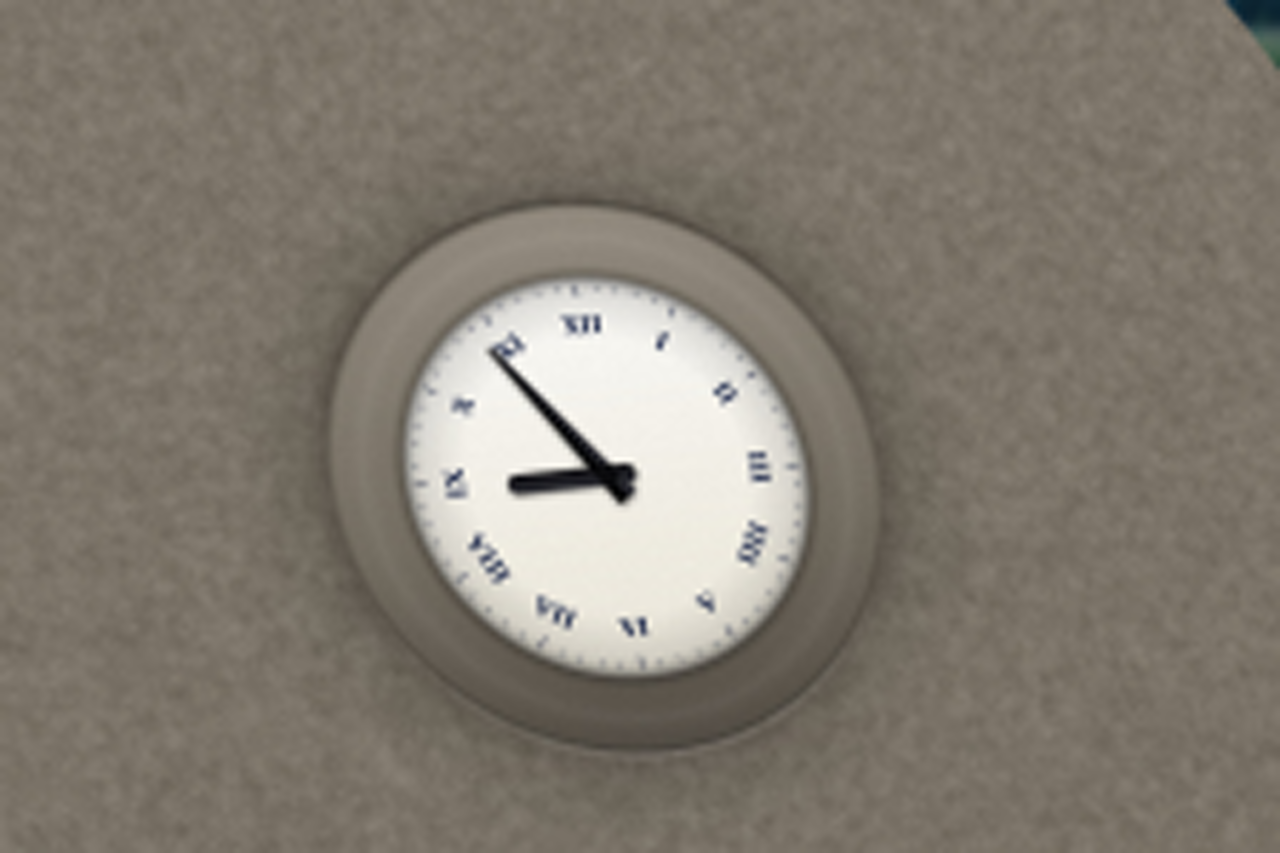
h=8 m=54
